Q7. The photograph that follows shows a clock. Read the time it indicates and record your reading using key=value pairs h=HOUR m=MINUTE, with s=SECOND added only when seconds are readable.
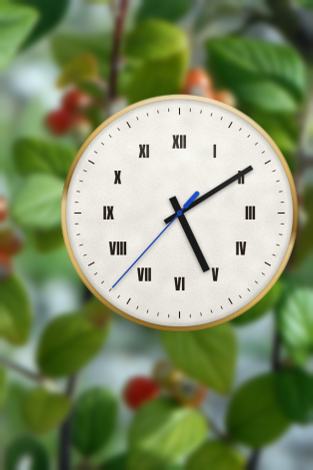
h=5 m=9 s=37
